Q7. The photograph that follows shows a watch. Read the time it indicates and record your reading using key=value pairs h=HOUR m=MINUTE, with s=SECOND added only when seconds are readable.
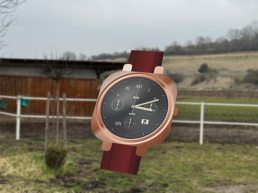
h=3 m=11
